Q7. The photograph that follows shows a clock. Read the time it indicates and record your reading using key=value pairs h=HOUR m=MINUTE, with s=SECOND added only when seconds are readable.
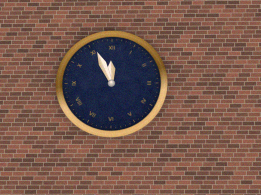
h=11 m=56
